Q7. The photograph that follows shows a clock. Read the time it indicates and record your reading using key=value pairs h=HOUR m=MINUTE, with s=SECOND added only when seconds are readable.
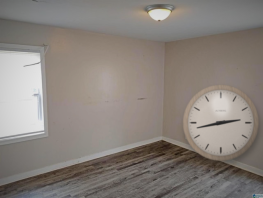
h=2 m=43
